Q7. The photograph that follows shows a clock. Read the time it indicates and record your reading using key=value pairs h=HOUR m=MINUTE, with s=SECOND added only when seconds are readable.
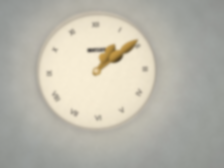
h=1 m=9
